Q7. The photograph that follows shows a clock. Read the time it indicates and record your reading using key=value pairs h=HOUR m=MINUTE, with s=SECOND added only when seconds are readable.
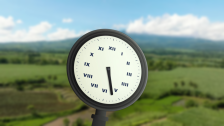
h=5 m=27
